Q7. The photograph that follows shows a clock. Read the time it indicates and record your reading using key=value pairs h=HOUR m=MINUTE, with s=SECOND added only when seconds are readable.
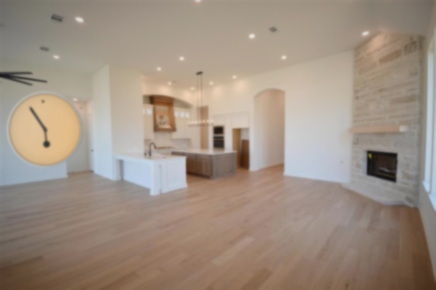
h=5 m=55
